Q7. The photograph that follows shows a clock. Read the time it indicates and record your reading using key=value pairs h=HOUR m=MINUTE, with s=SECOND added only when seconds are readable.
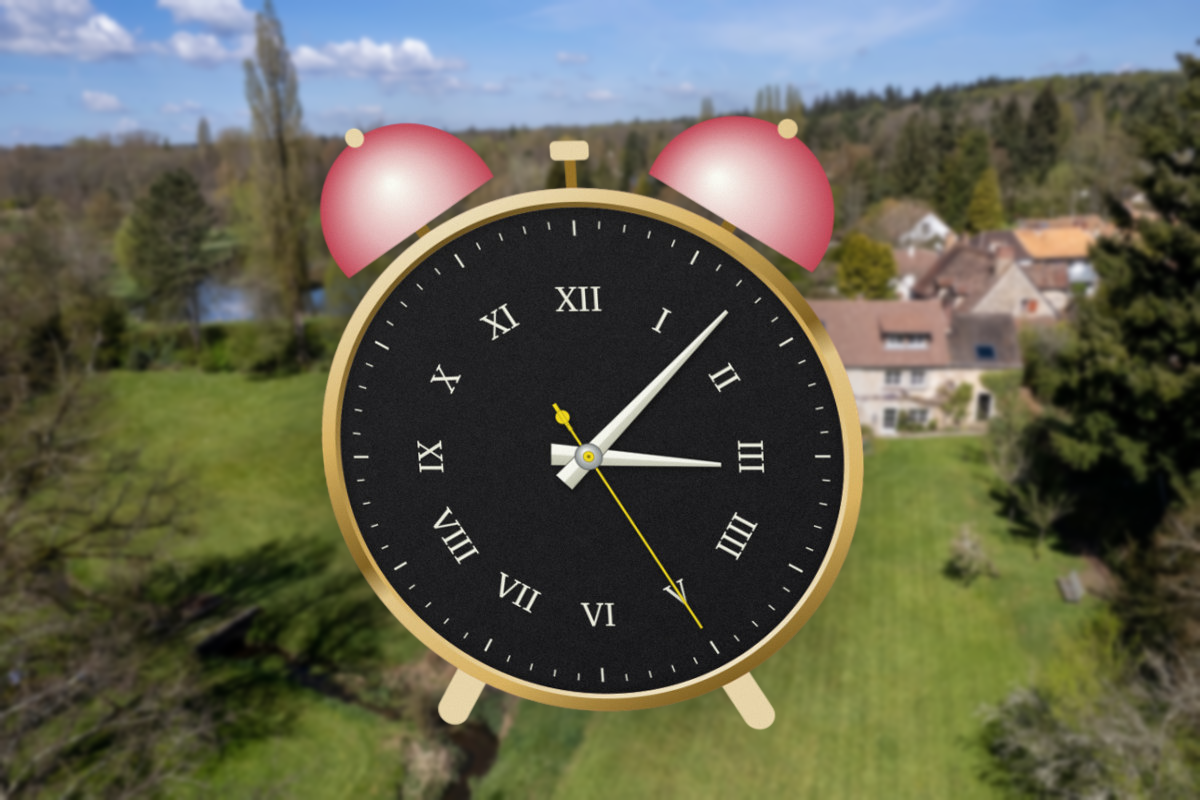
h=3 m=7 s=25
